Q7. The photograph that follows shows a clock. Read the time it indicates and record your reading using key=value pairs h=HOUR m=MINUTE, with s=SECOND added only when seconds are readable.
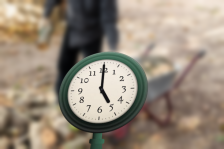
h=5 m=0
